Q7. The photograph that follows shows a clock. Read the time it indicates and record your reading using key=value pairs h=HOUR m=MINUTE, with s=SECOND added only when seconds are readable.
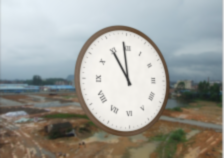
h=10 m=59
